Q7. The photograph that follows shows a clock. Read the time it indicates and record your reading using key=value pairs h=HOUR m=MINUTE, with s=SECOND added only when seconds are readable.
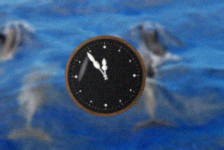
h=11 m=54
